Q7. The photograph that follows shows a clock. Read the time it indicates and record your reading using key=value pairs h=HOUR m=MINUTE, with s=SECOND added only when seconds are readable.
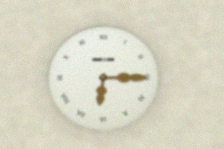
h=6 m=15
